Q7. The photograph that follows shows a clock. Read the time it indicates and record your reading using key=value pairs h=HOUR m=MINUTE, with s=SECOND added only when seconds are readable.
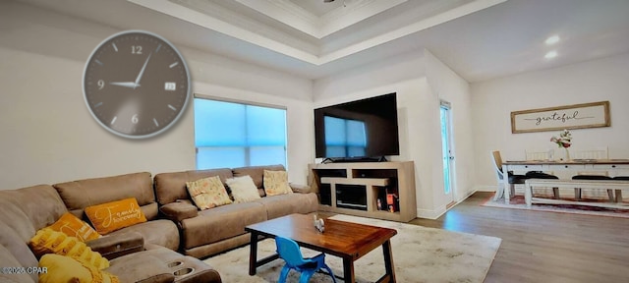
h=9 m=4
